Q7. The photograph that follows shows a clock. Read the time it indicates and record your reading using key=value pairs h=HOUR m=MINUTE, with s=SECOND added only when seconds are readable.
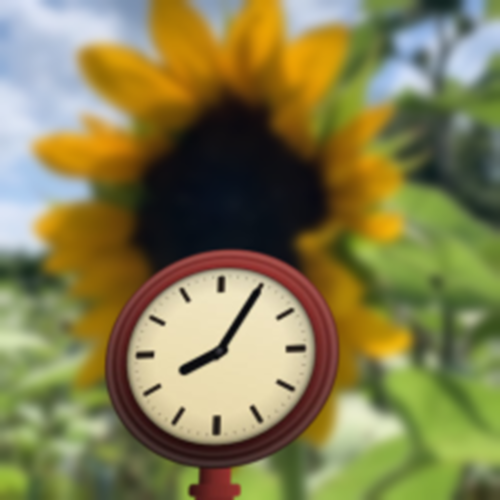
h=8 m=5
